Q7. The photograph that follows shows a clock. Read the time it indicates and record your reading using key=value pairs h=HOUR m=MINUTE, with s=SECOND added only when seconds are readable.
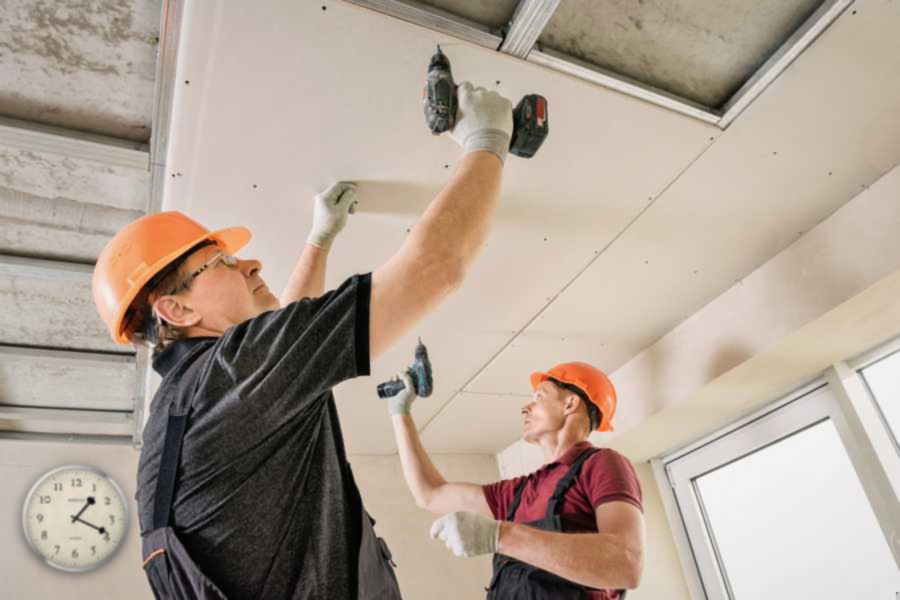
h=1 m=19
